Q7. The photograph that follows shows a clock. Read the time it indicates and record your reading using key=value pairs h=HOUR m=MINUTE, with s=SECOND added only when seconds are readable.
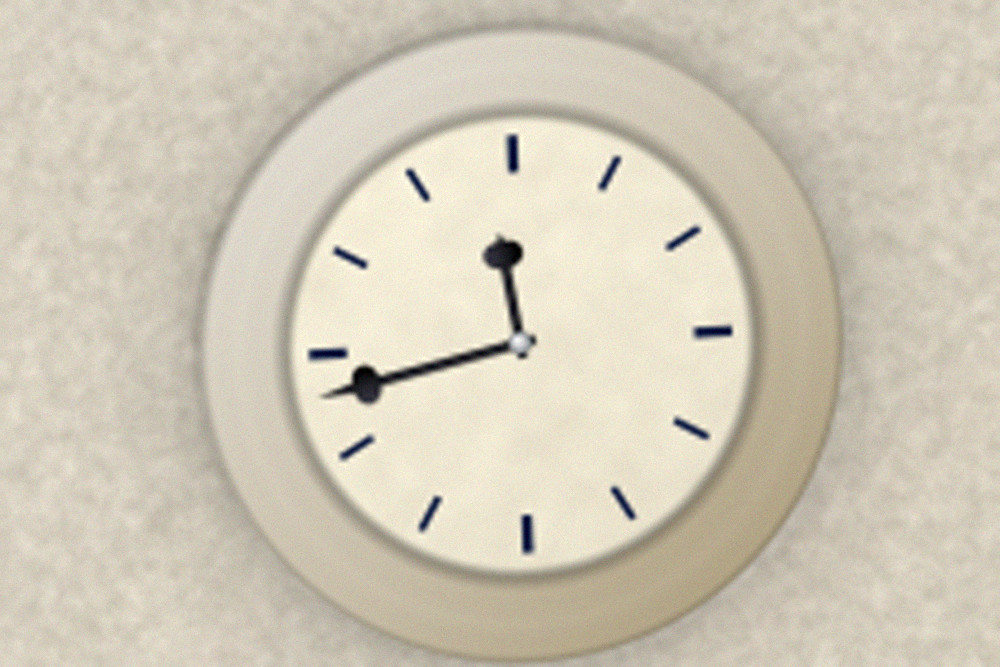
h=11 m=43
